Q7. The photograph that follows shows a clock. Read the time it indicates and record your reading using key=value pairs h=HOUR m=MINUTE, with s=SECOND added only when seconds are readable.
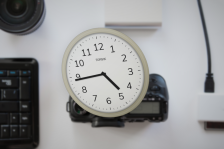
h=4 m=44
